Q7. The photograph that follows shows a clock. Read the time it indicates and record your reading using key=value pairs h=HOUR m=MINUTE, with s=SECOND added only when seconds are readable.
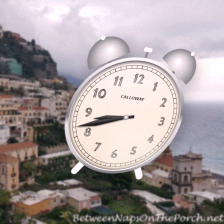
h=8 m=42
